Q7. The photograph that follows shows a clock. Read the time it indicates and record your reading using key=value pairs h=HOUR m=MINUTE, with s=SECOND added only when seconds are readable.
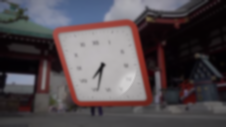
h=7 m=34
